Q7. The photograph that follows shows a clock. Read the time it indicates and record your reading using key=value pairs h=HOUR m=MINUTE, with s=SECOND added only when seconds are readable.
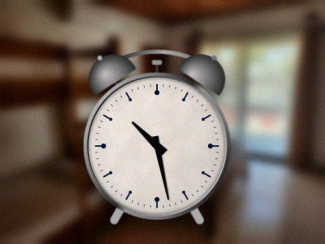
h=10 m=28
